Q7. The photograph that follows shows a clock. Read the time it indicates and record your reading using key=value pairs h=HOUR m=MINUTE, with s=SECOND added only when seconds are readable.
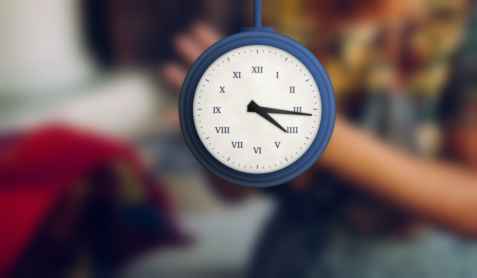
h=4 m=16
